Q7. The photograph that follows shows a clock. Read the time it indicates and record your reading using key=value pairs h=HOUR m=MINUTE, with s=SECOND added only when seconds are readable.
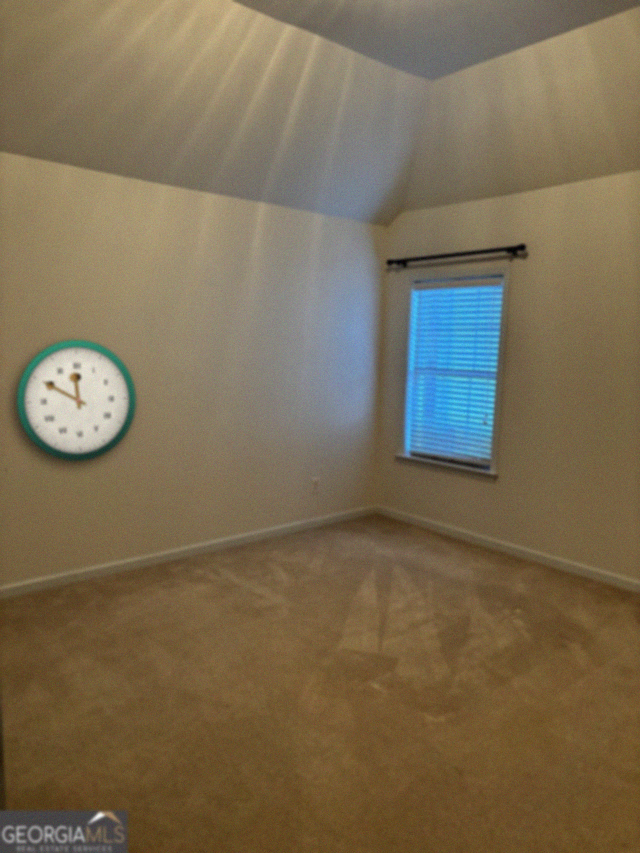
h=11 m=50
